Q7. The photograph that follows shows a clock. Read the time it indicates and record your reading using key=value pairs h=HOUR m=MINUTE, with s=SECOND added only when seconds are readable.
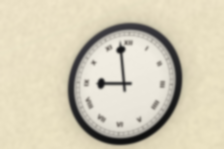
h=8 m=58
